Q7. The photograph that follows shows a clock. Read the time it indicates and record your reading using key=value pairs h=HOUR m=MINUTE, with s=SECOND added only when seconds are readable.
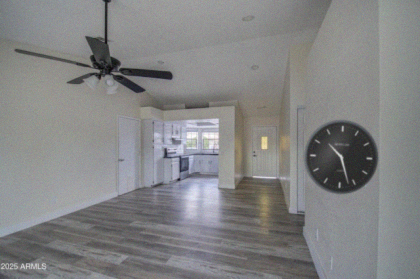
h=10 m=27
